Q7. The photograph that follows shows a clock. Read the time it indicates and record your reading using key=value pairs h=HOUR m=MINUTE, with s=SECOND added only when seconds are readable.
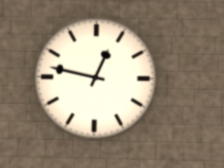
h=12 m=47
